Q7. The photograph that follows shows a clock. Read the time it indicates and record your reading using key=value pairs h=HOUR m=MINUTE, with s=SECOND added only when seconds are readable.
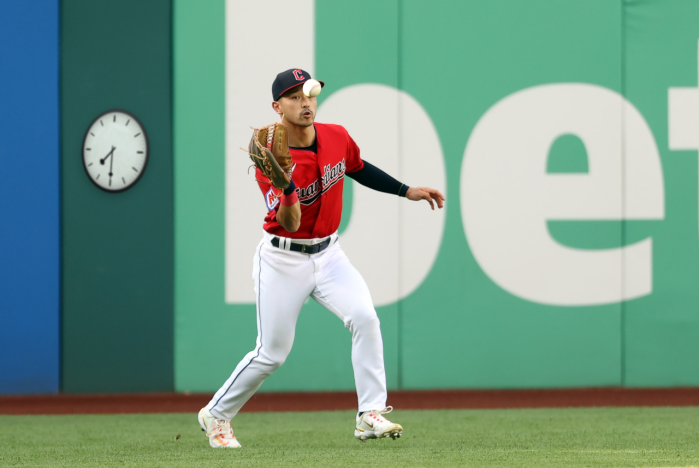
h=7 m=30
